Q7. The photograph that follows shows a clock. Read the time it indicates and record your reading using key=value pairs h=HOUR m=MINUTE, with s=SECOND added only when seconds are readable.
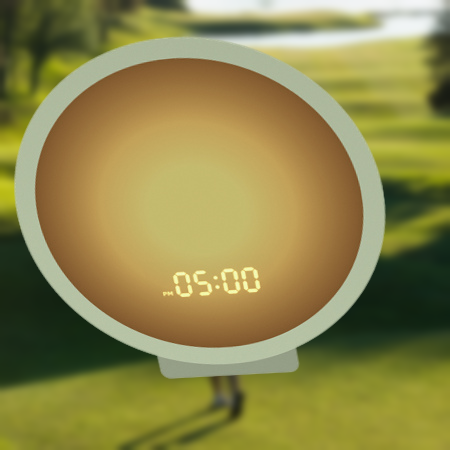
h=5 m=0
